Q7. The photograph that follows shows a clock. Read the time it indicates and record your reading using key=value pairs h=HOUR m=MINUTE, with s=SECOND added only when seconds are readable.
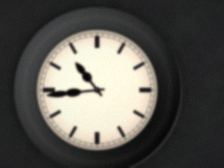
h=10 m=44
